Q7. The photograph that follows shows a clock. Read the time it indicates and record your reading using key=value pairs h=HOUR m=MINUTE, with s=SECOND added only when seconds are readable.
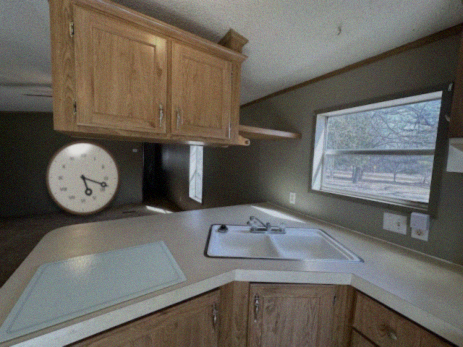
h=5 m=18
